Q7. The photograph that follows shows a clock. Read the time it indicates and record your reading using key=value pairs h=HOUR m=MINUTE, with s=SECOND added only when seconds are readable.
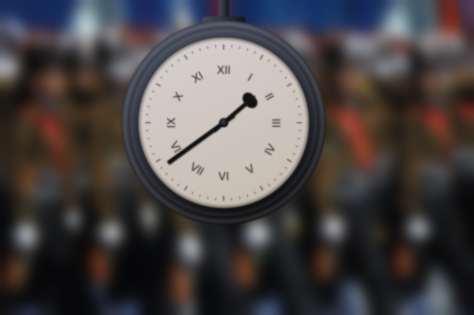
h=1 m=39
